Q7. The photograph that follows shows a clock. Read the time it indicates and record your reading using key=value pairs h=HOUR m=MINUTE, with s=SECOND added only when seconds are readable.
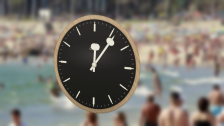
h=12 m=6
